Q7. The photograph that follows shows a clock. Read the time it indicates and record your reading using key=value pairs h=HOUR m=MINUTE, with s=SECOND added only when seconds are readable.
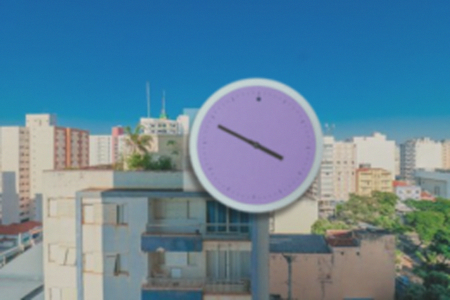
h=3 m=49
